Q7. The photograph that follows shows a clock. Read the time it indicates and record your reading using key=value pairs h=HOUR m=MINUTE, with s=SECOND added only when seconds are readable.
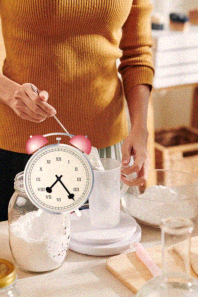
h=7 m=24
